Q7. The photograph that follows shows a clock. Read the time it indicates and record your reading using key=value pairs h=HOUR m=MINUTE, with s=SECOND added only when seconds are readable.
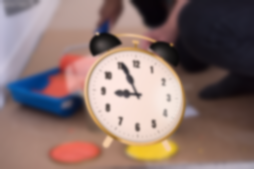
h=8 m=56
